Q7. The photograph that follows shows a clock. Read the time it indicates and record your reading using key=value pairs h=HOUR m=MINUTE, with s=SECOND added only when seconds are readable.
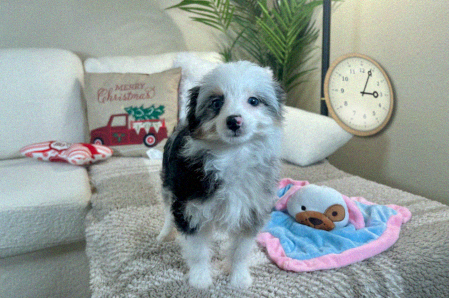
h=3 m=4
